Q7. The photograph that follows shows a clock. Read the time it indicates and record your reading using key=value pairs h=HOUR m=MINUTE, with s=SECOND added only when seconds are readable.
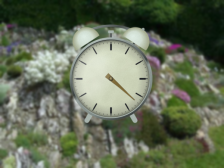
h=4 m=22
